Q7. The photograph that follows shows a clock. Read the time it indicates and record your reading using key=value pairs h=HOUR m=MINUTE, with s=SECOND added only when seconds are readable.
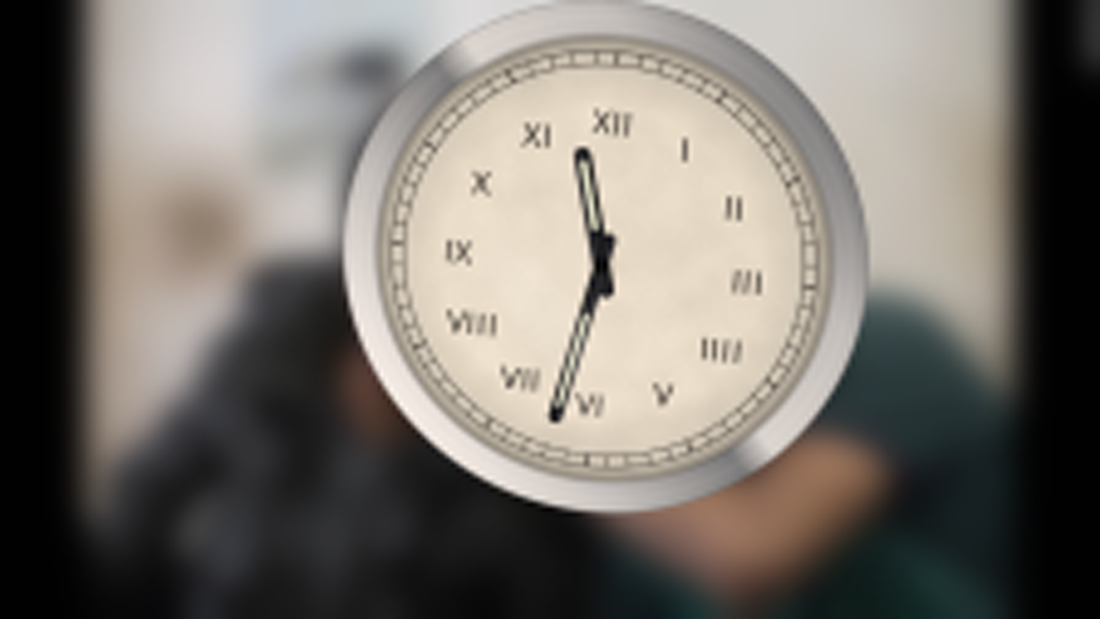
h=11 m=32
